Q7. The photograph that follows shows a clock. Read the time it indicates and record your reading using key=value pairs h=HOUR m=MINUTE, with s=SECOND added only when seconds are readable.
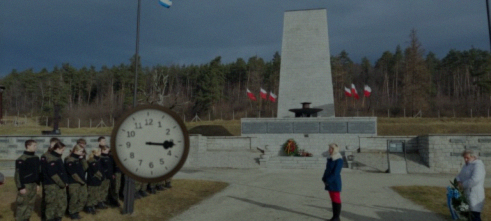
h=3 m=16
